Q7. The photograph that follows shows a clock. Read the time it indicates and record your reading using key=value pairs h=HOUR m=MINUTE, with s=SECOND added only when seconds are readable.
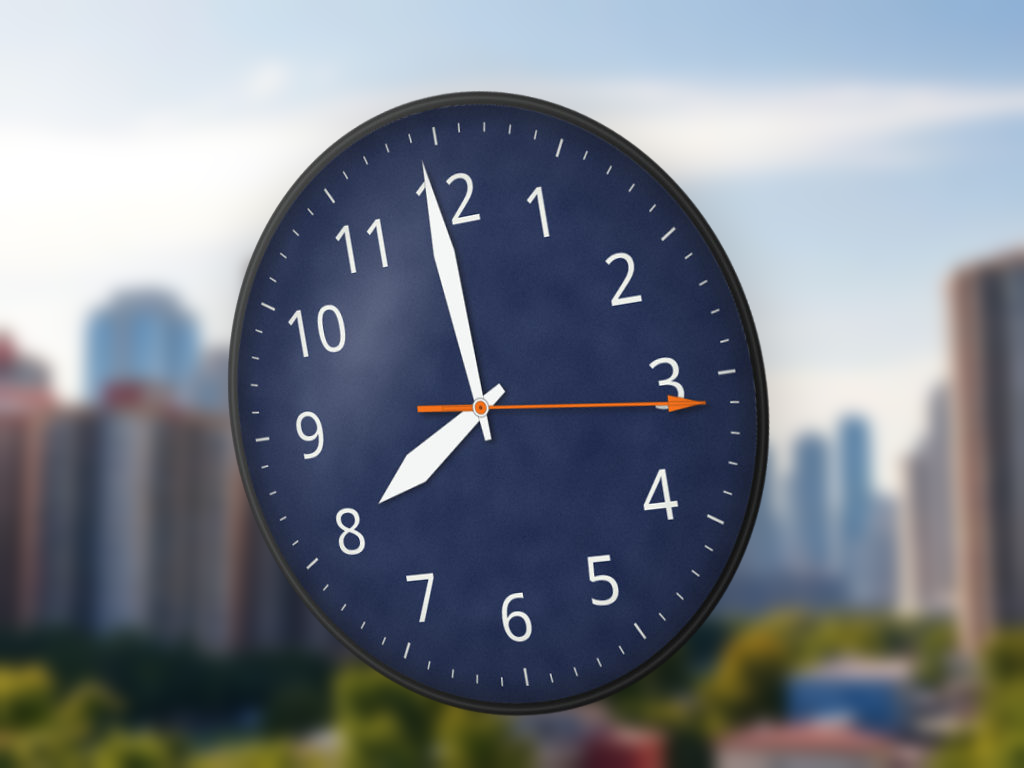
h=7 m=59 s=16
